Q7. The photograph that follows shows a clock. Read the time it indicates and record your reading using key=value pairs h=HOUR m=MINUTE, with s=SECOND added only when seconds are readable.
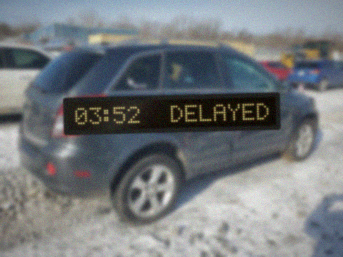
h=3 m=52
